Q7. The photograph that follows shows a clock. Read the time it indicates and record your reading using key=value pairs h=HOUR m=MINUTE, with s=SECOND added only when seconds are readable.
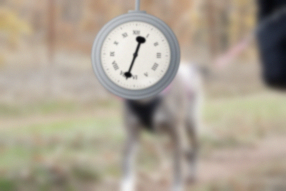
h=12 m=33
